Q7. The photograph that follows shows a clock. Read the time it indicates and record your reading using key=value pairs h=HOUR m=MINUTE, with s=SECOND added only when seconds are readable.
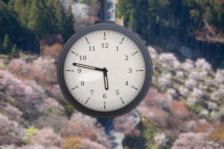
h=5 m=47
